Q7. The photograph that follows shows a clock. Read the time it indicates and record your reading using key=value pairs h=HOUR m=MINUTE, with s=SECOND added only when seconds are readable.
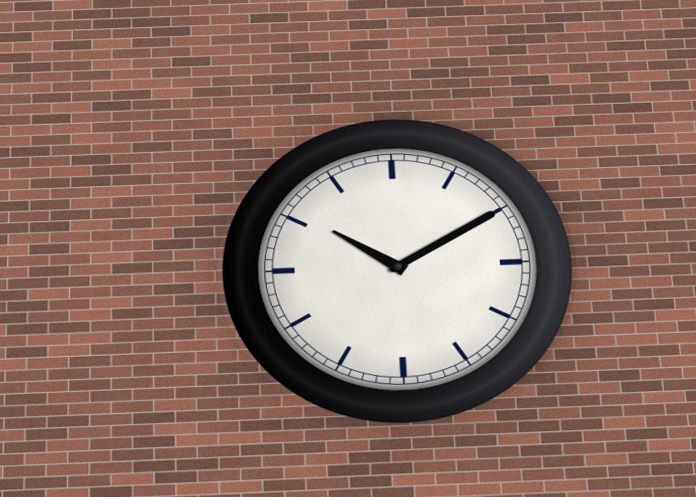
h=10 m=10
